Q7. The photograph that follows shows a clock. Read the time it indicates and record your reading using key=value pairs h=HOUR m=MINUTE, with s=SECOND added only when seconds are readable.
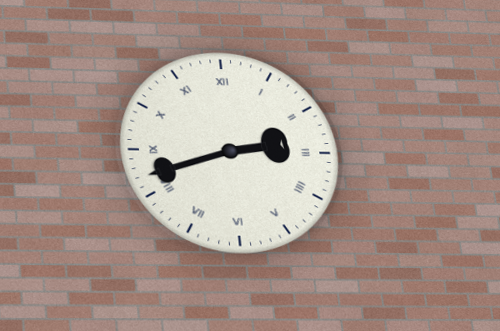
h=2 m=42
